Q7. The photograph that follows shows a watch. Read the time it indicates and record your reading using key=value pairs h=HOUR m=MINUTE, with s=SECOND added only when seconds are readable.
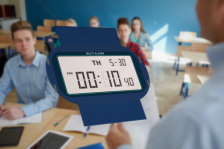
h=0 m=10 s=40
